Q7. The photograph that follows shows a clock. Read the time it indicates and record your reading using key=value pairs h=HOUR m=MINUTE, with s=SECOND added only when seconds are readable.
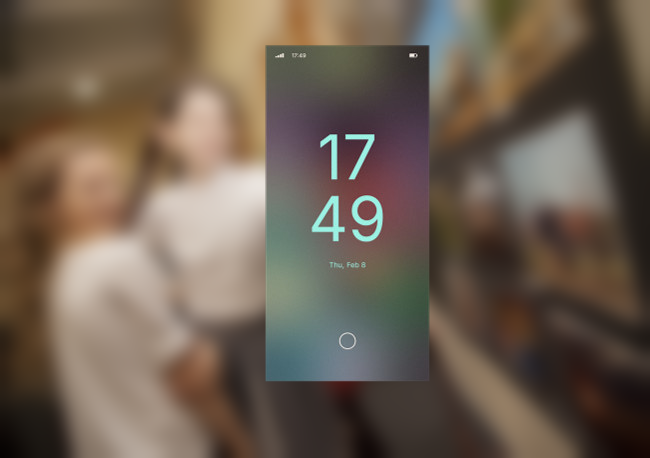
h=17 m=49
